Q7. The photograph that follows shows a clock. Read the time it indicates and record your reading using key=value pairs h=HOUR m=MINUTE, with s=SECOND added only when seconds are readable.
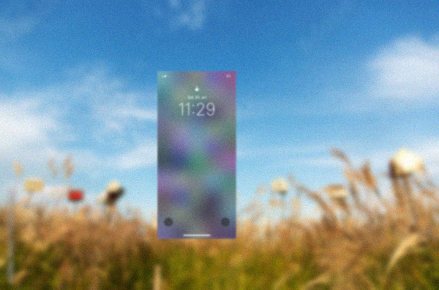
h=11 m=29
